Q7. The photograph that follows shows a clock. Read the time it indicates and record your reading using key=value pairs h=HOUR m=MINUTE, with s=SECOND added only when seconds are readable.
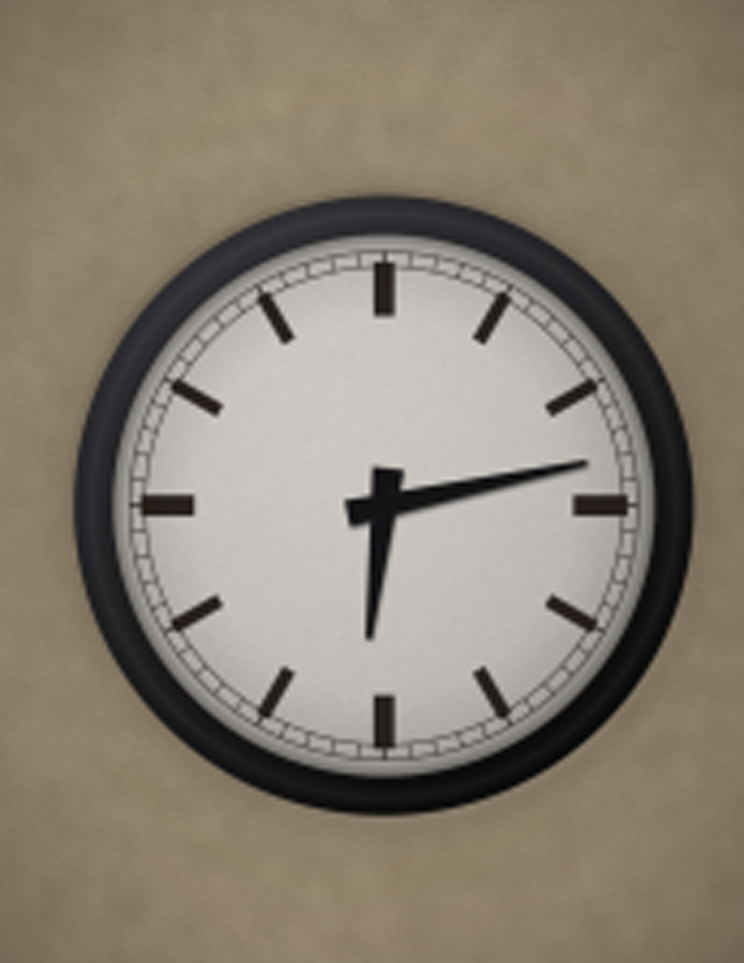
h=6 m=13
